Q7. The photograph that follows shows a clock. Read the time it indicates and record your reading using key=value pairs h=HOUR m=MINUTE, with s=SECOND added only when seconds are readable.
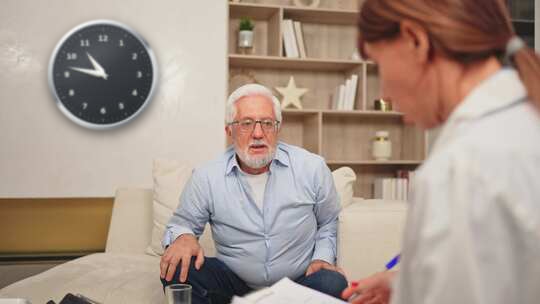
h=10 m=47
